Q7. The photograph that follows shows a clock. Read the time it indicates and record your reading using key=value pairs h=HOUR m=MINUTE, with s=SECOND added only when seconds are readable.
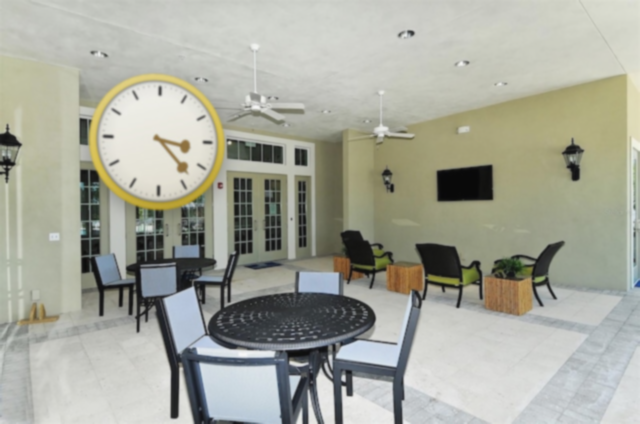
h=3 m=23
